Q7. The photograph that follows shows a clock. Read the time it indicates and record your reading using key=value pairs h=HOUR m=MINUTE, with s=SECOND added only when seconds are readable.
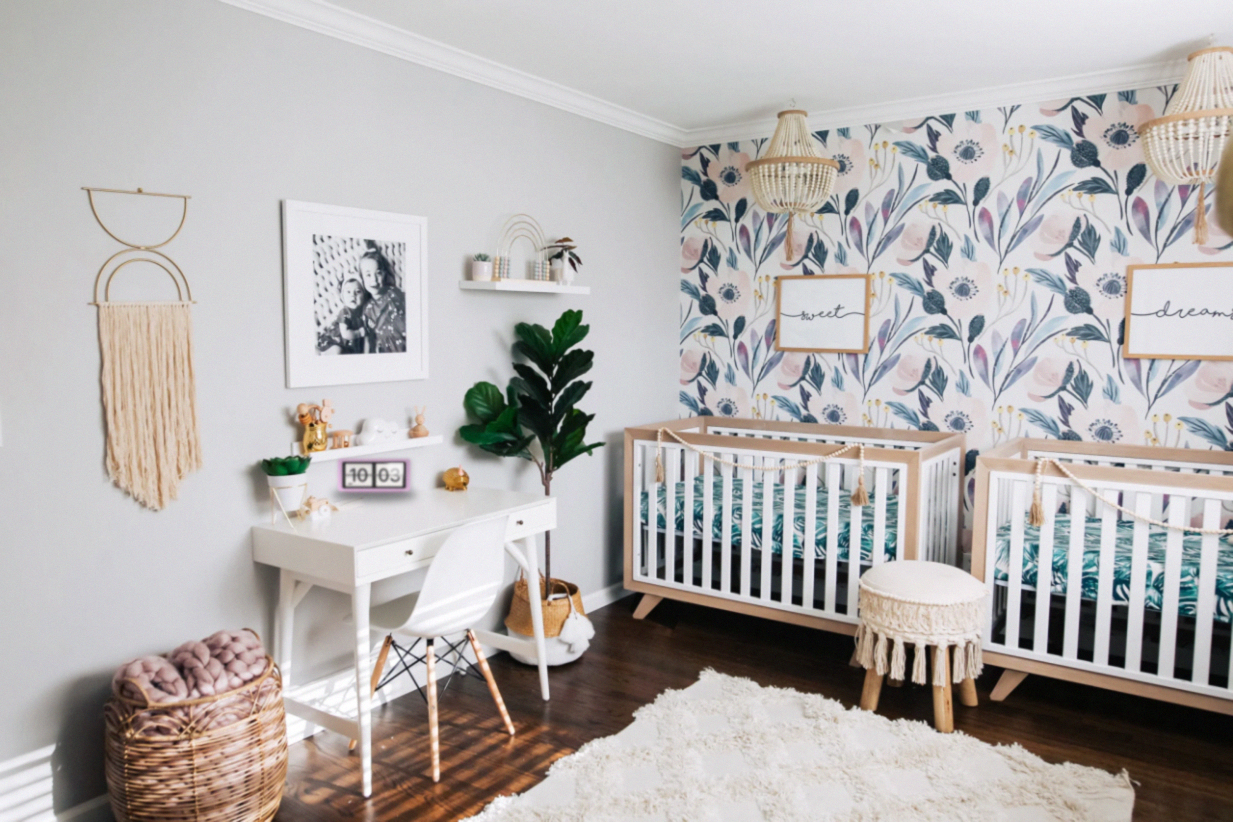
h=10 m=3
